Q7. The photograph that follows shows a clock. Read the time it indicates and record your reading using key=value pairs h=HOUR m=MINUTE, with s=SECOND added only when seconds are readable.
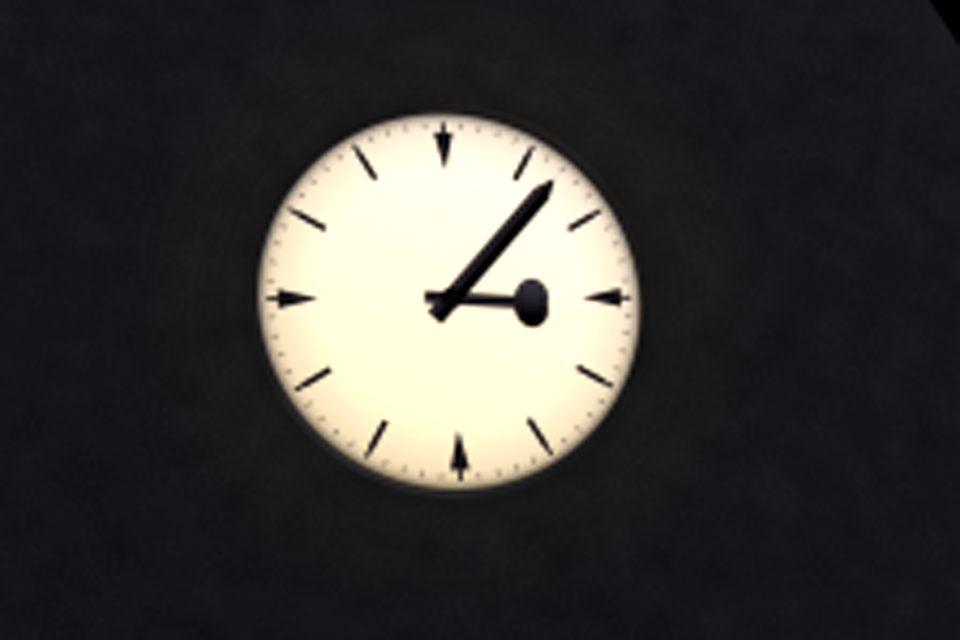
h=3 m=7
